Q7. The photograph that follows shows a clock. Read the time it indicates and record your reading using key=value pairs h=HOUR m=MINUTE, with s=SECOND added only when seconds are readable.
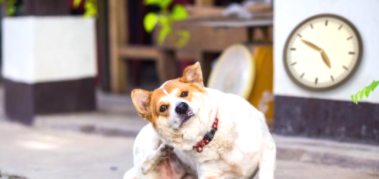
h=4 m=49
